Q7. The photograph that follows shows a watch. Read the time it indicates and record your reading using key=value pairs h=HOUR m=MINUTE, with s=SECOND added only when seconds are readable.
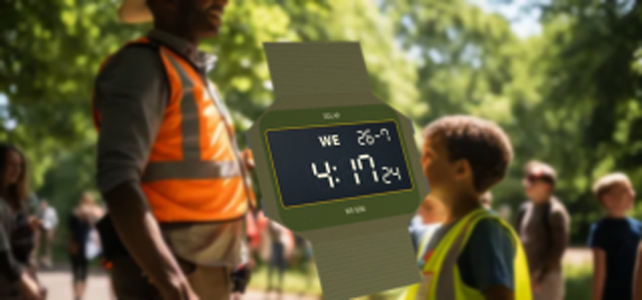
h=4 m=17 s=24
